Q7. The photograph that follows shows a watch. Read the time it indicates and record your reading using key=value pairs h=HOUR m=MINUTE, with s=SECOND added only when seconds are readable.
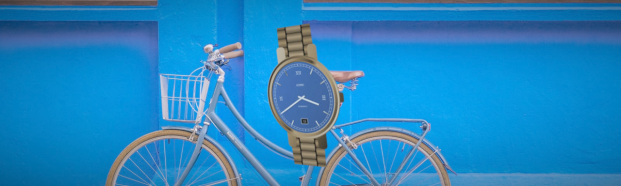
h=3 m=40
